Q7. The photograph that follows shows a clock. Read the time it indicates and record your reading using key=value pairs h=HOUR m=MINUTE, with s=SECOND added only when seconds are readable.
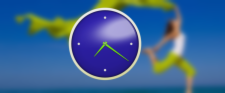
h=7 m=21
